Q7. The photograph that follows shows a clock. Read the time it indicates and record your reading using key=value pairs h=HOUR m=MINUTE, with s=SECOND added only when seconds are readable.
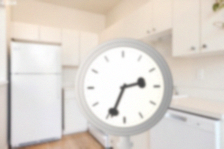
h=2 m=34
